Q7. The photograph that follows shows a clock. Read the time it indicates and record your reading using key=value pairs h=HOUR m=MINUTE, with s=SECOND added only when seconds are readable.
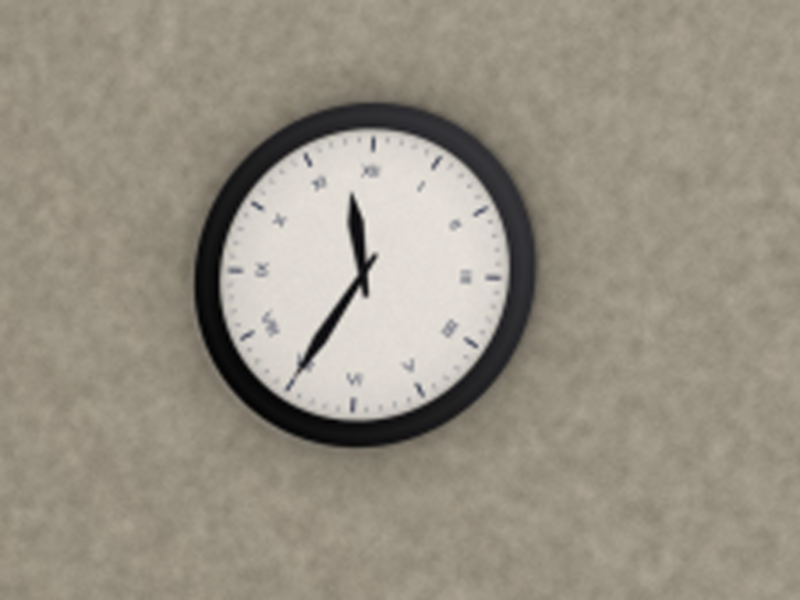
h=11 m=35
